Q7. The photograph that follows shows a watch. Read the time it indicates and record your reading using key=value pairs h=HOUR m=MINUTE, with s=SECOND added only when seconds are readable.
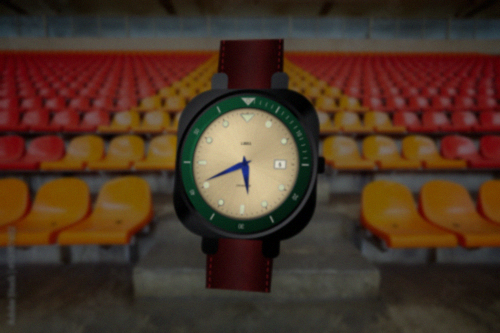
h=5 m=41
